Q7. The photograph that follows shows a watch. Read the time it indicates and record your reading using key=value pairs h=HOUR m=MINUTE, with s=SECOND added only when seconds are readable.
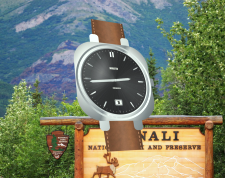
h=2 m=44
